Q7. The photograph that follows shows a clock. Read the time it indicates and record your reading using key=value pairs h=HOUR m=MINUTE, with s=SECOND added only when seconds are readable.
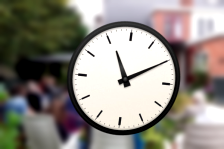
h=11 m=10
